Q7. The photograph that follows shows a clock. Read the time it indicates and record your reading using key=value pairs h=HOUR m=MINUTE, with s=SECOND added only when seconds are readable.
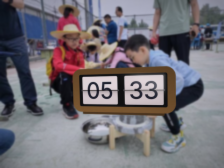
h=5 m=33
